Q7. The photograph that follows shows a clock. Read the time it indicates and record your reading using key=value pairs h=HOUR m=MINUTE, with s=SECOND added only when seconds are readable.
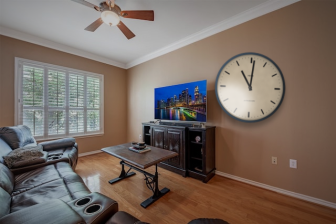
h=11 m=1
